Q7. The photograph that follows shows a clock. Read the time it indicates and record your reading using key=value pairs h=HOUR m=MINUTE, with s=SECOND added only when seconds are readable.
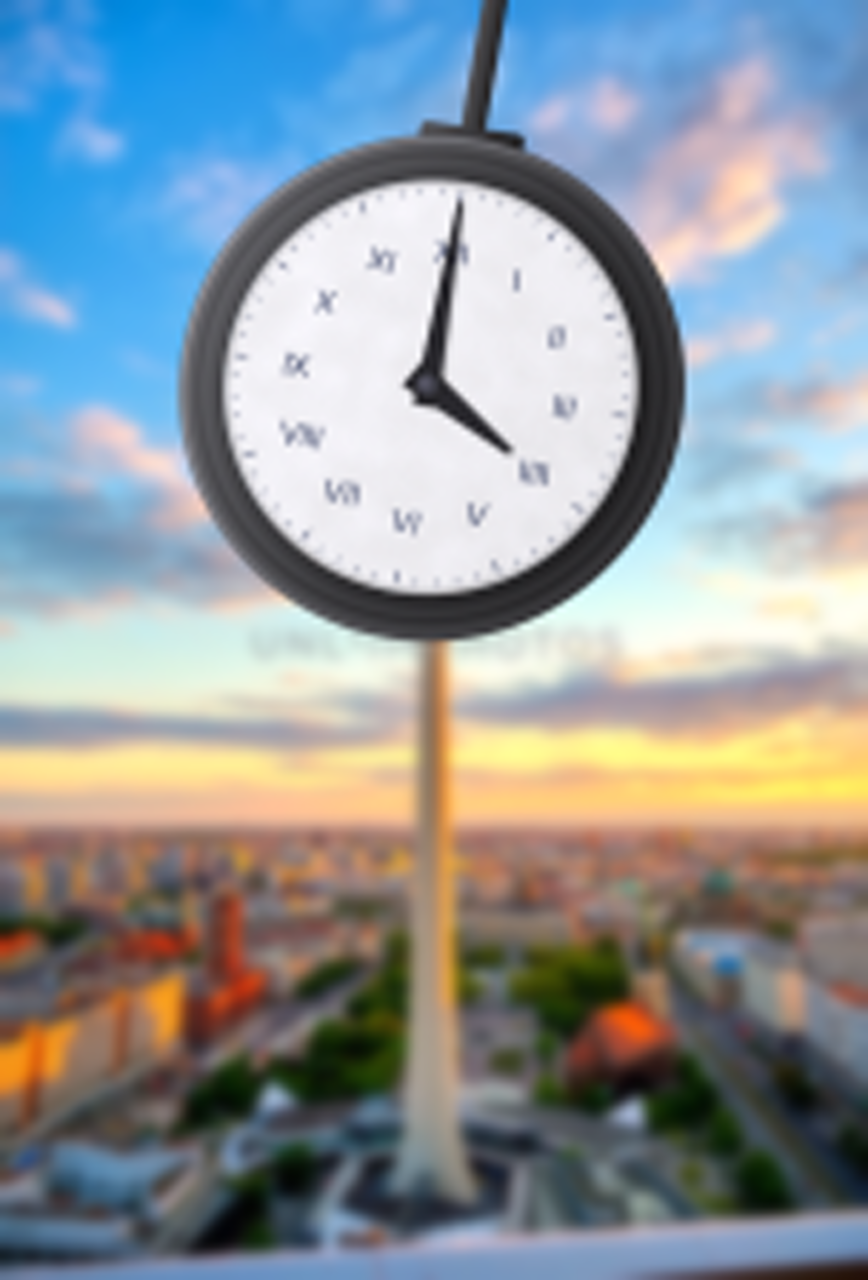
h=4 m=0
